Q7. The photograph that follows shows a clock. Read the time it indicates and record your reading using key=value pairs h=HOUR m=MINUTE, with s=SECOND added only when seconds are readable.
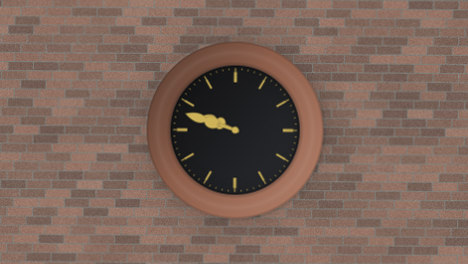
h=9 m=48
